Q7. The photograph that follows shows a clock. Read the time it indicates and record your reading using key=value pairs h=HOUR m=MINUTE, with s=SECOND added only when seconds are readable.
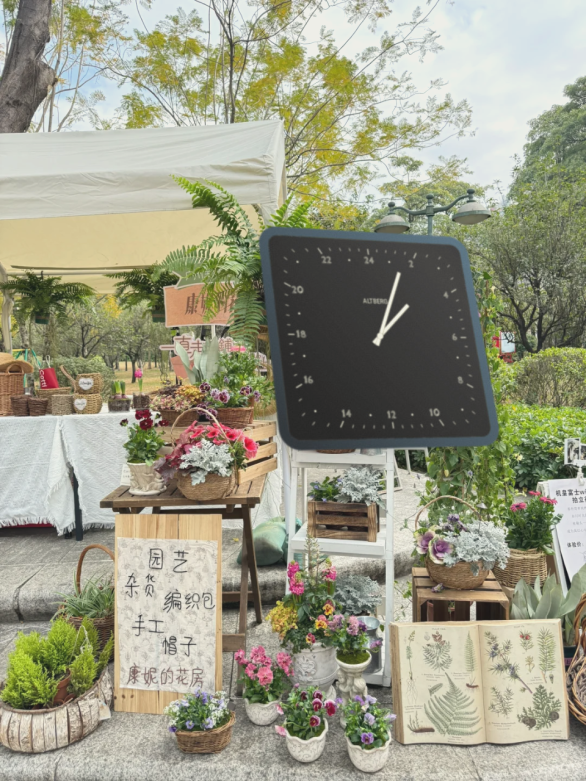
h=3 m=4
